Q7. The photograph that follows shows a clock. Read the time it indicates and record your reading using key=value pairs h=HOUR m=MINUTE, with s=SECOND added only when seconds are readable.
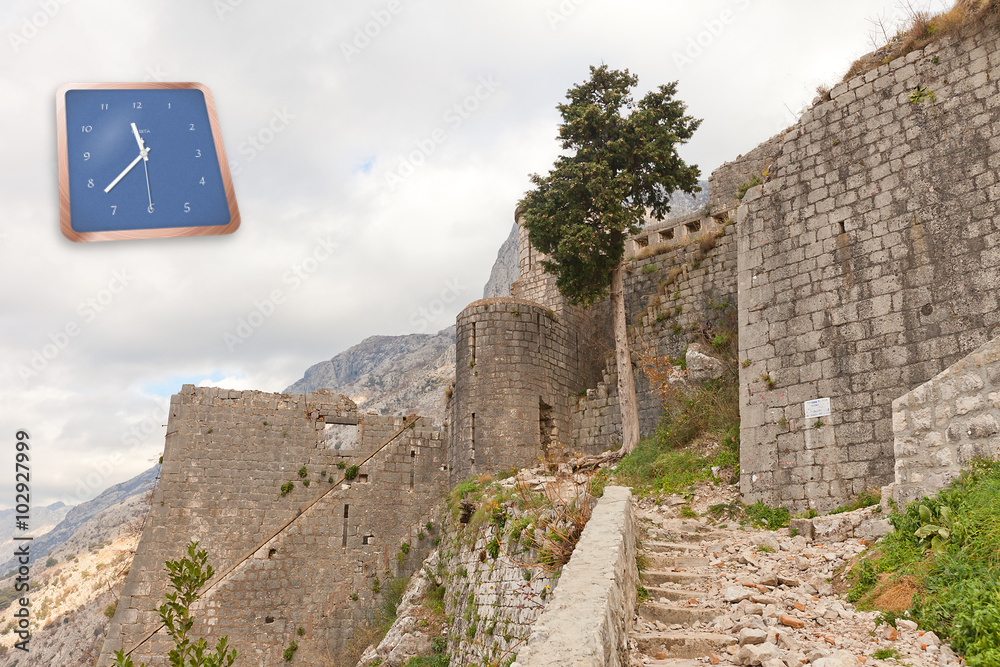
h=11 m=37 s=30
